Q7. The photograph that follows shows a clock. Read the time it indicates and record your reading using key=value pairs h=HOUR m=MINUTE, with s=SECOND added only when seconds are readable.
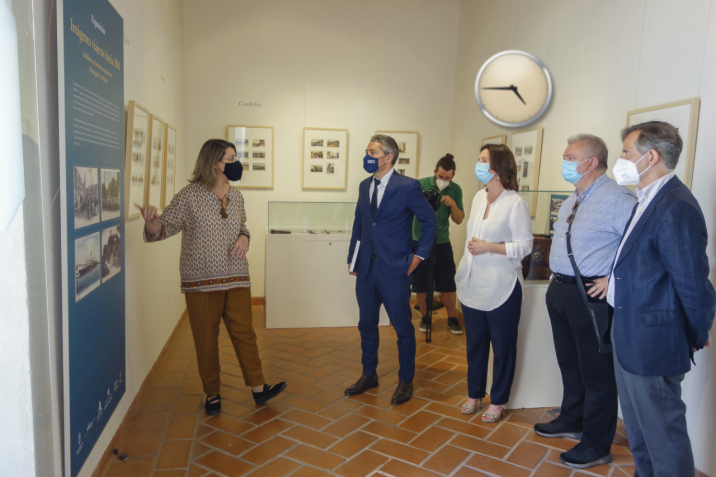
h=4 m=45
